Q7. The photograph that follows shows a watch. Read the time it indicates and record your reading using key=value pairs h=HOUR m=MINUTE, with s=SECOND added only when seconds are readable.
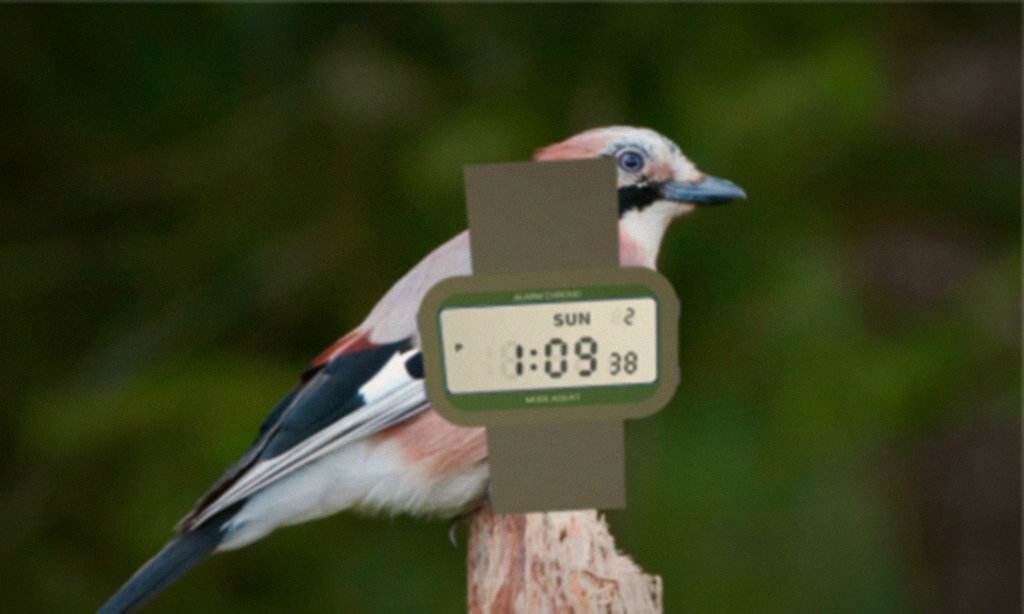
h=1 m=9 s=38
